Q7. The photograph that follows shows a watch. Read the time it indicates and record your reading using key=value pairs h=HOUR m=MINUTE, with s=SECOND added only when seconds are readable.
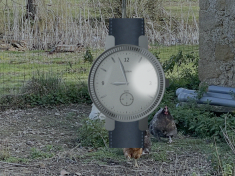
h=8 m=57
